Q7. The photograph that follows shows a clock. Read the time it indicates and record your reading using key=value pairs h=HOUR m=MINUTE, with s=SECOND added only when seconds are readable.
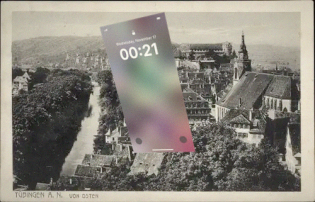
h=0 m=21
